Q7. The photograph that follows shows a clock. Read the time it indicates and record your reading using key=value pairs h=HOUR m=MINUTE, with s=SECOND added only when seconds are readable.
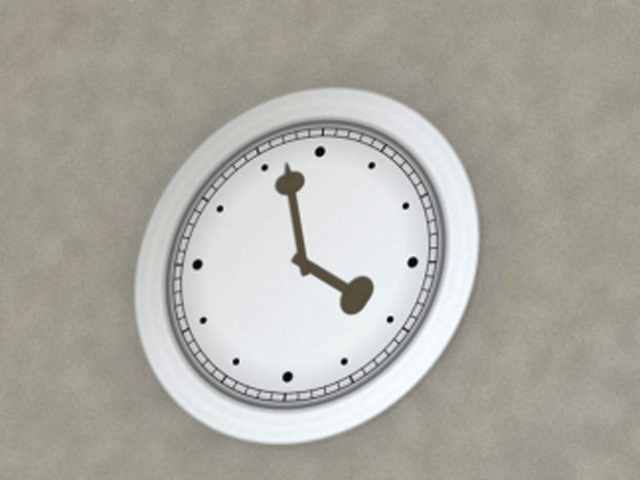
h=3 m=57
